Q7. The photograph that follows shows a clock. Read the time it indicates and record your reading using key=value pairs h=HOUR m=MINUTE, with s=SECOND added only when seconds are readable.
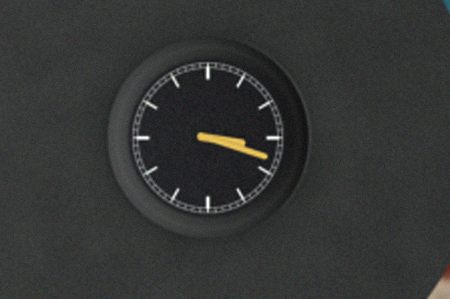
h=3 m=18
